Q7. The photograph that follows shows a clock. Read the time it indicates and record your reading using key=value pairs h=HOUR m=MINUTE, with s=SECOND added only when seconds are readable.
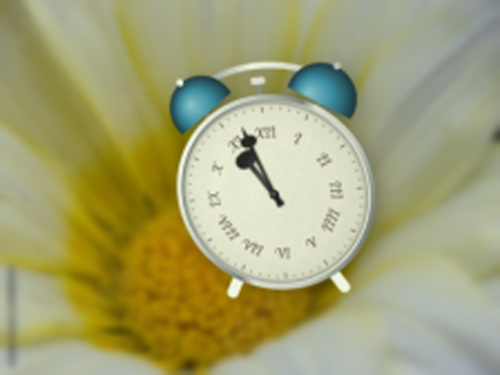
h=10 m=57
